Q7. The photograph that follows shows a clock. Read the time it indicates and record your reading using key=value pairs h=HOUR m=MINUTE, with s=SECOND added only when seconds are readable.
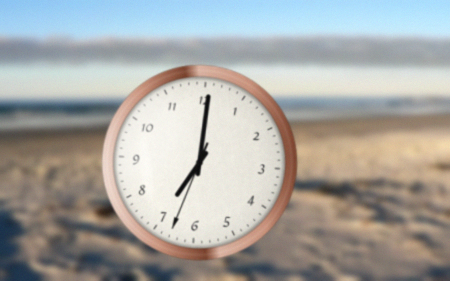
h=7 m=0 s=33
